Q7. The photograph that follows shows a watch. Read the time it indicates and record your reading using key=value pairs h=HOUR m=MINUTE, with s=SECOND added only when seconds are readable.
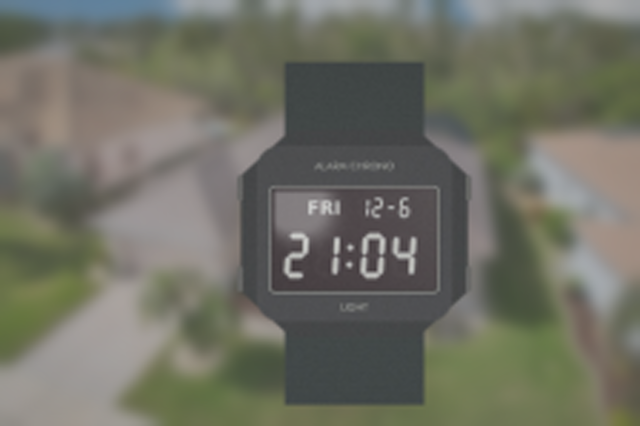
h=21 m=4
